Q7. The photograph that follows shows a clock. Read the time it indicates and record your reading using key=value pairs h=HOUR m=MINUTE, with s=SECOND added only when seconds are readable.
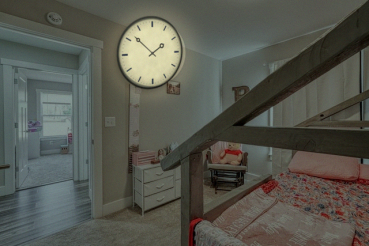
h=1 m=52
